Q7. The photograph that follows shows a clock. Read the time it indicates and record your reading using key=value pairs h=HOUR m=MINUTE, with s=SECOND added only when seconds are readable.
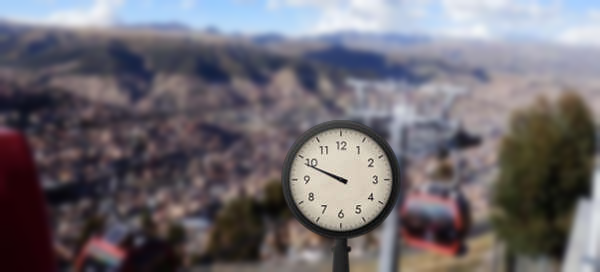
h=9 m=49
